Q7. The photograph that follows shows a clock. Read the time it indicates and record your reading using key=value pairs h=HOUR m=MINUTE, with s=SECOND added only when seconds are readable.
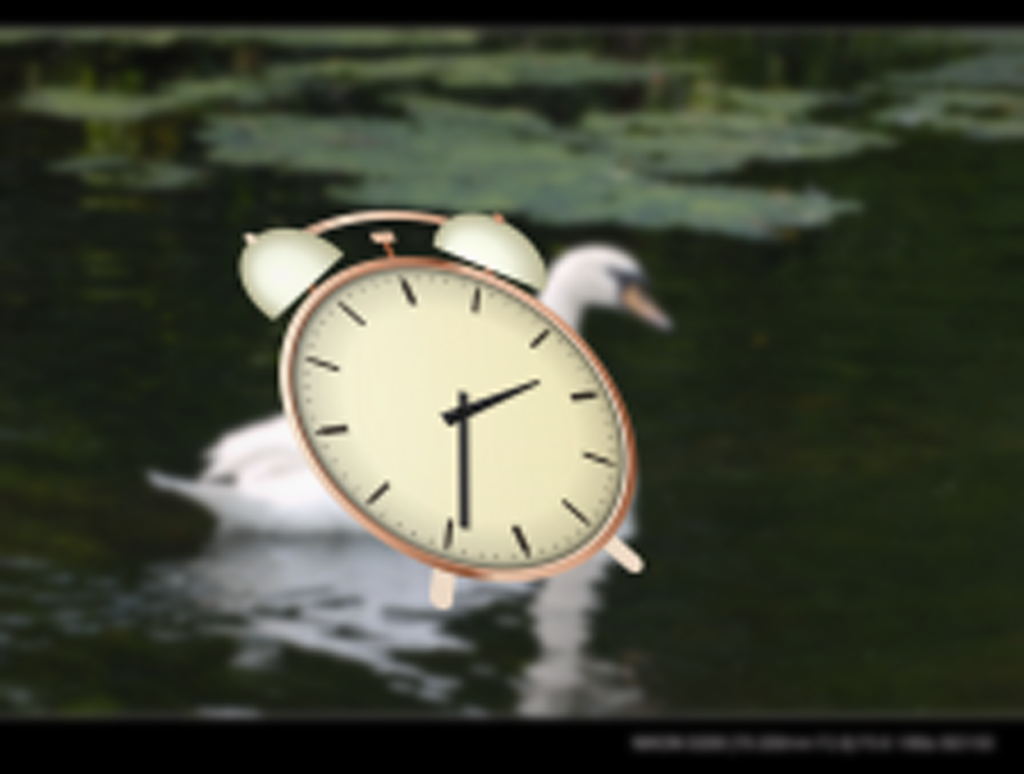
h=2 m=34
